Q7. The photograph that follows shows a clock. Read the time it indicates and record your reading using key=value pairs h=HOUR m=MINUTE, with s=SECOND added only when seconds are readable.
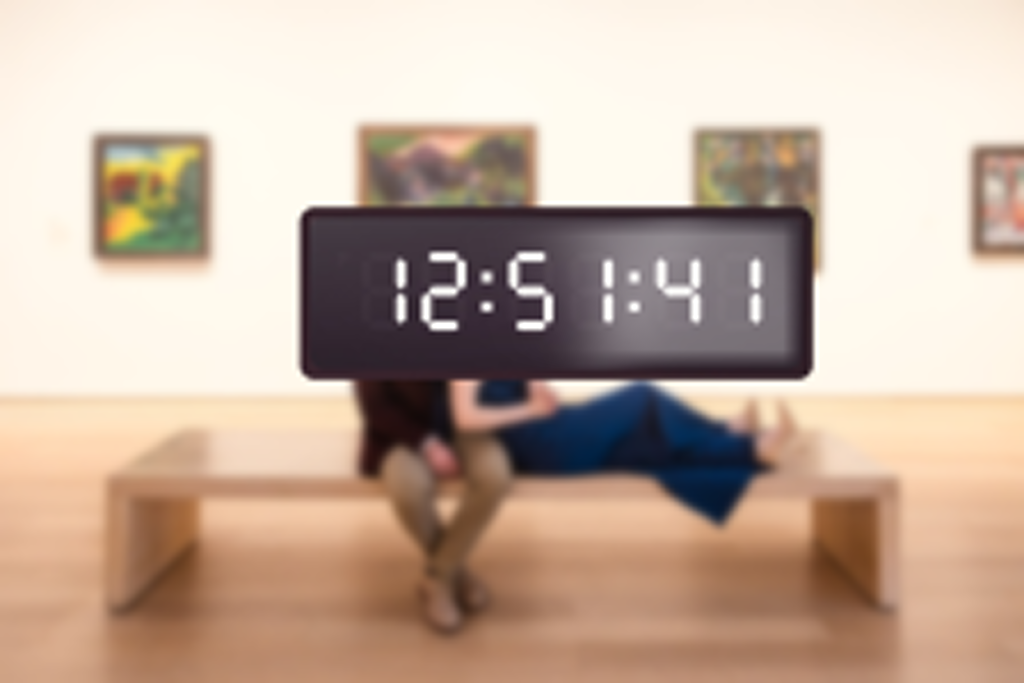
h=12 m=51 s=41
